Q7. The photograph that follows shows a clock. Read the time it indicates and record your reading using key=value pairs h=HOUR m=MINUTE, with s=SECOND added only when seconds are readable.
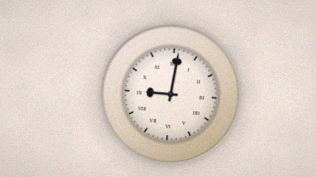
h=9 m=1
